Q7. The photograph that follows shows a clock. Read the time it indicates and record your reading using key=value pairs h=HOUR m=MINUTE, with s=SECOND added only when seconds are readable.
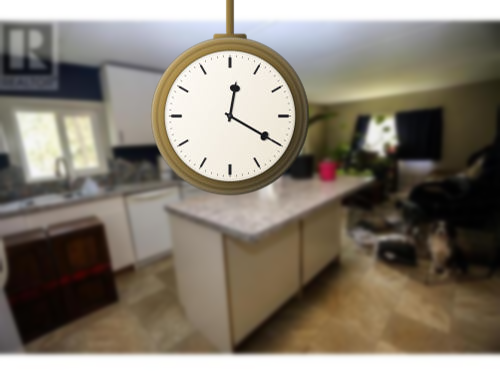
h=12 m=20
